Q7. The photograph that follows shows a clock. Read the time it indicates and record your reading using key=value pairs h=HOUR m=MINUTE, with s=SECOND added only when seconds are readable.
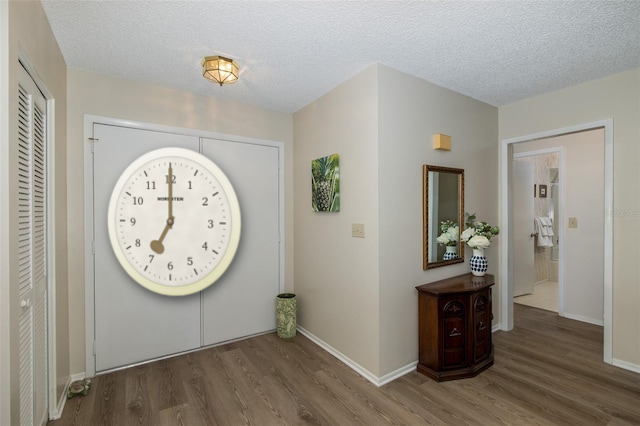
h=7 m=0
